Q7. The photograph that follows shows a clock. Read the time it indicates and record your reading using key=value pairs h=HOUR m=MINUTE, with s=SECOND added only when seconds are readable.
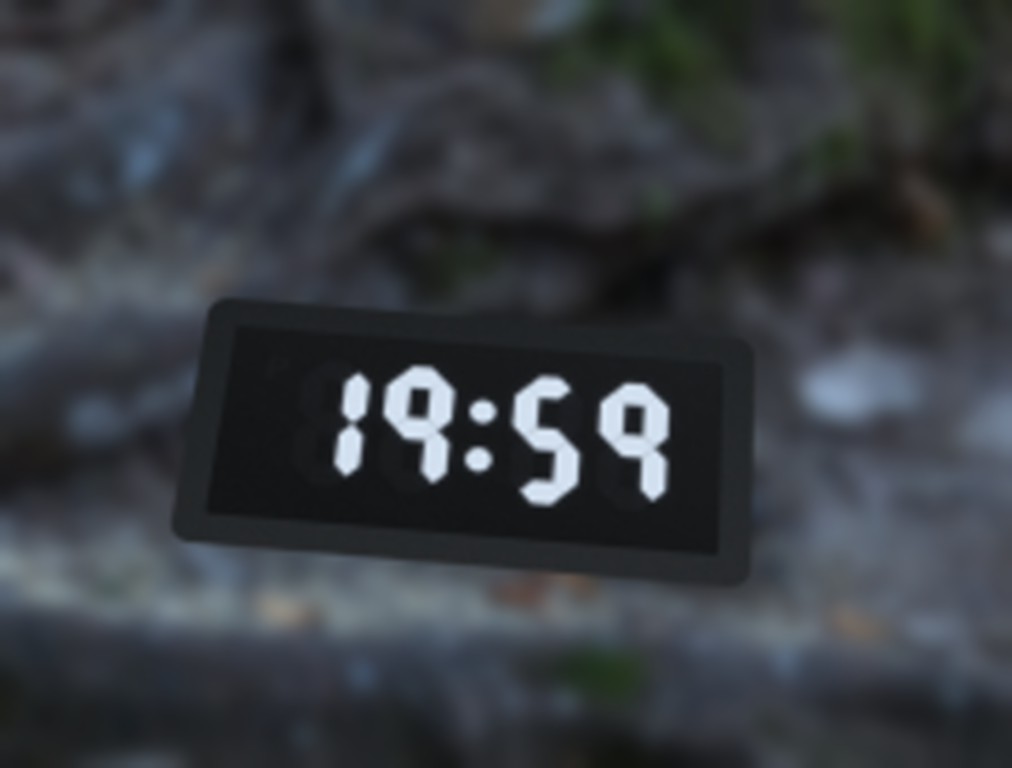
h=19 m=59
